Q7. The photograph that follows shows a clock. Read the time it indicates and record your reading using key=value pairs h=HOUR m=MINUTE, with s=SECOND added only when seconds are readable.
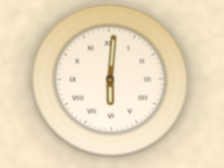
h=6 m=1
